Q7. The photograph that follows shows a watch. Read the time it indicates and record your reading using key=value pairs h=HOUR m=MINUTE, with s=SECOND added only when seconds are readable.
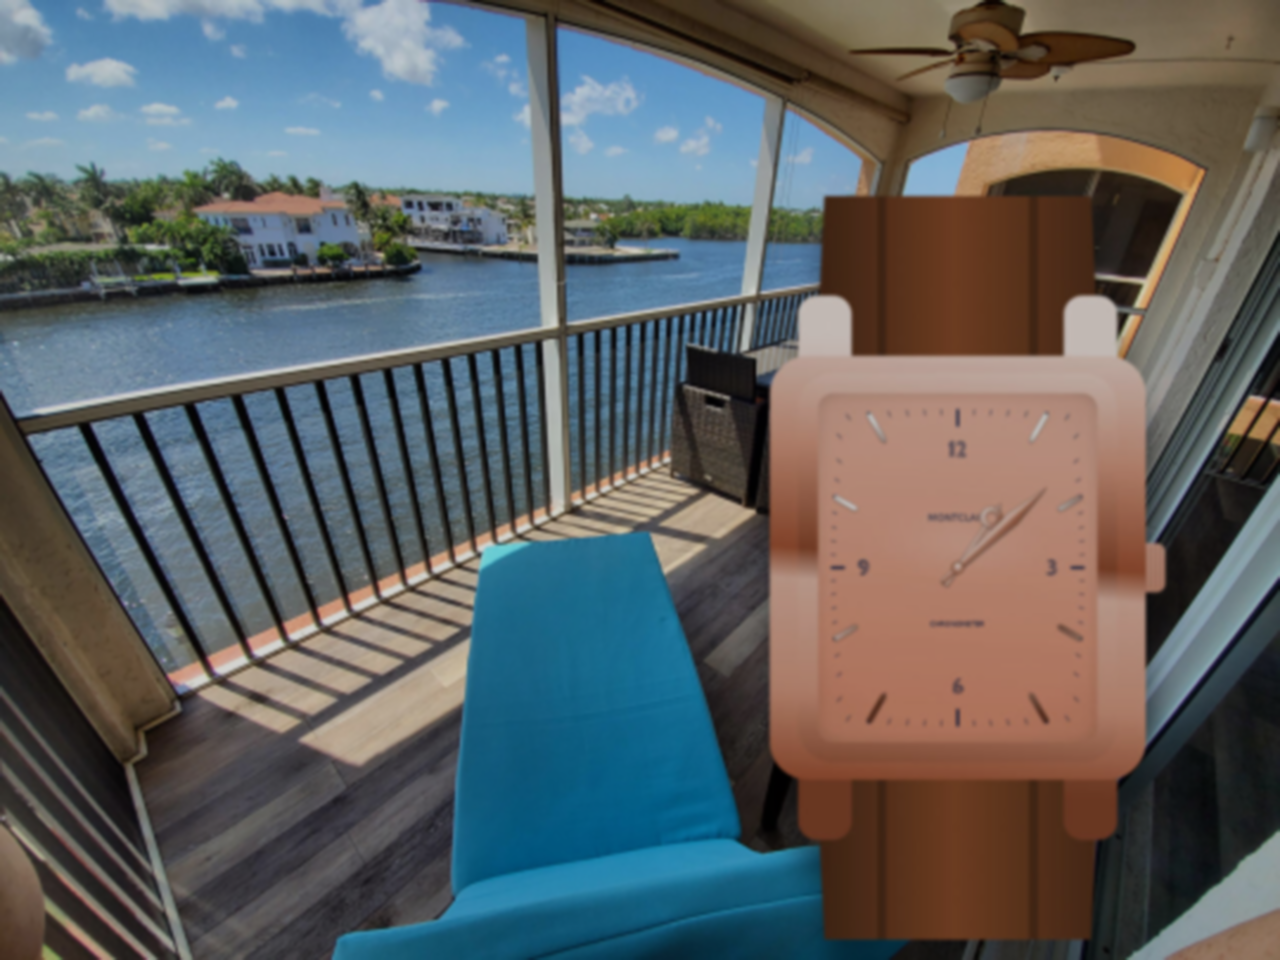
h=1 m=8
